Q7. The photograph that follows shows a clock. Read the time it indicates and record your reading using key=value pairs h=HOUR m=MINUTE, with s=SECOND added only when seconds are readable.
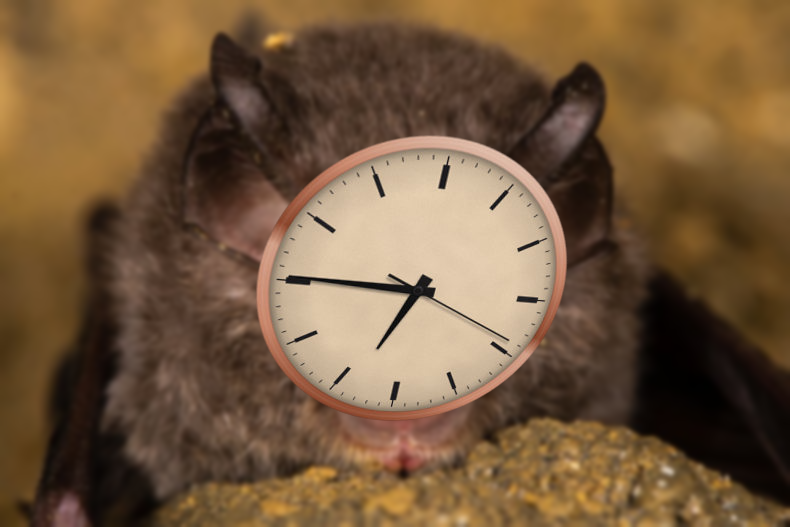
h=6 m=45 s=19
